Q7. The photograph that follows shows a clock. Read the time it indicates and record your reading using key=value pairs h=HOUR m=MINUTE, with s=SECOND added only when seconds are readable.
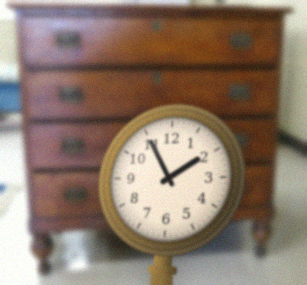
h=1 m=55
